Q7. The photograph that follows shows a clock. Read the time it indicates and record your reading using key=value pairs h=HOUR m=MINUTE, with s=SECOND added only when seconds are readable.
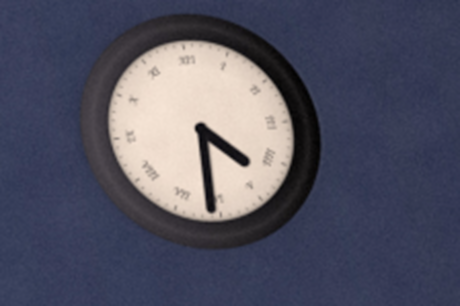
h=4 m=31
